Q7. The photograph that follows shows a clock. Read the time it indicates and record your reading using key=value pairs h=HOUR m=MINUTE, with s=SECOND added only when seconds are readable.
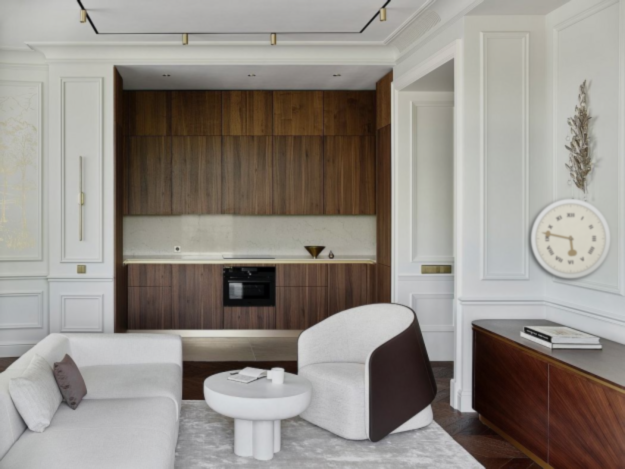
h=5 m=47
